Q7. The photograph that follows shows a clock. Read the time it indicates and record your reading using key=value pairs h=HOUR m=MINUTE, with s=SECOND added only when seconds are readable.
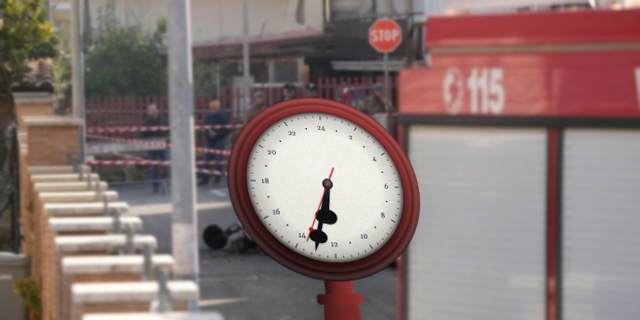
h=12 m=32 s=34
